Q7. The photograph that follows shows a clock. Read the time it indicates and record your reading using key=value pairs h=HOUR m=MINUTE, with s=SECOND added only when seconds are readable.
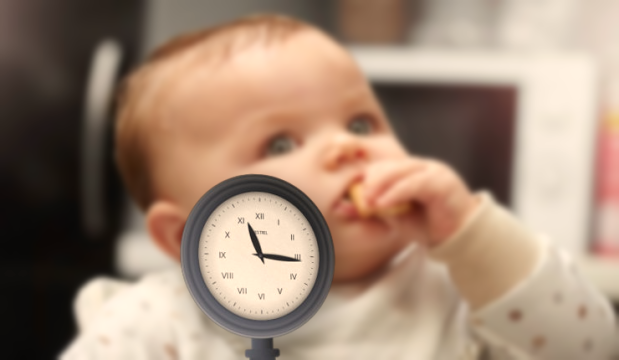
h=11 m=16
